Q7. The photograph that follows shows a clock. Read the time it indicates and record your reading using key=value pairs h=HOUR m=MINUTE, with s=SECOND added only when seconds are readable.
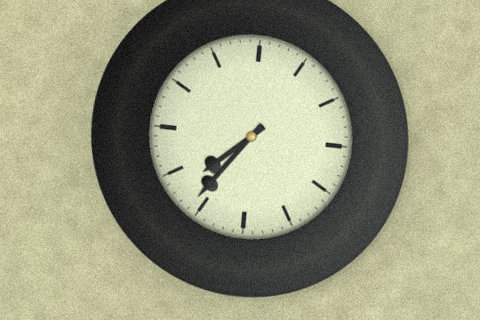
h=7 m=36
